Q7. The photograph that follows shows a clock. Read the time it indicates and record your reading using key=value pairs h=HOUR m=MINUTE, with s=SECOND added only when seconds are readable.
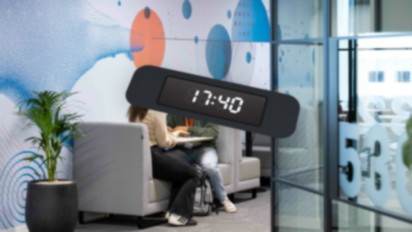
h=17 m=40
